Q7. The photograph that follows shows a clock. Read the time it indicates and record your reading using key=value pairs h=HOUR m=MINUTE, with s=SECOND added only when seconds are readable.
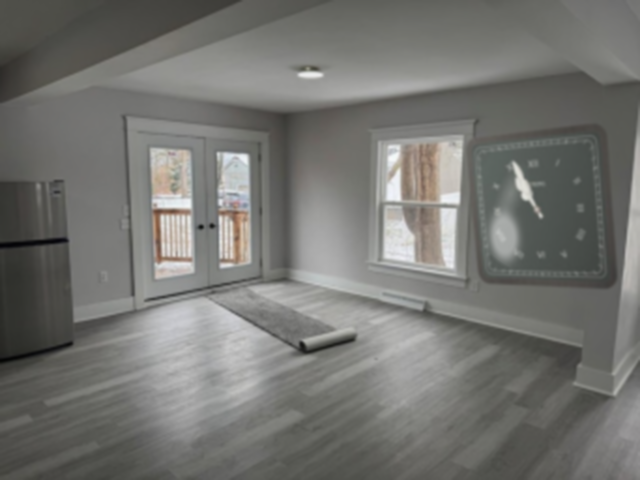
h=10 m=56
